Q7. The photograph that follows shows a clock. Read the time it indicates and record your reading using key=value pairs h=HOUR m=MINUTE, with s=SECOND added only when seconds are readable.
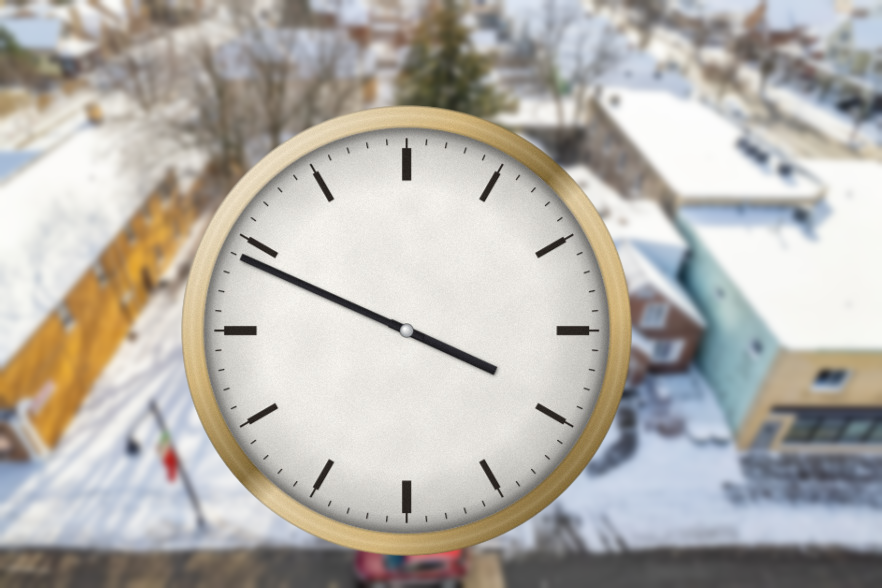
h=3 m=49
